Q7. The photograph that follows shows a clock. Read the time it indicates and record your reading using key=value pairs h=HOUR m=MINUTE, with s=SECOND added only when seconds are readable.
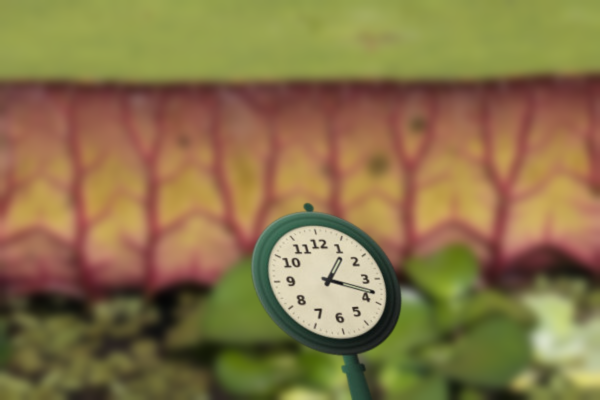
h=1 m=18
